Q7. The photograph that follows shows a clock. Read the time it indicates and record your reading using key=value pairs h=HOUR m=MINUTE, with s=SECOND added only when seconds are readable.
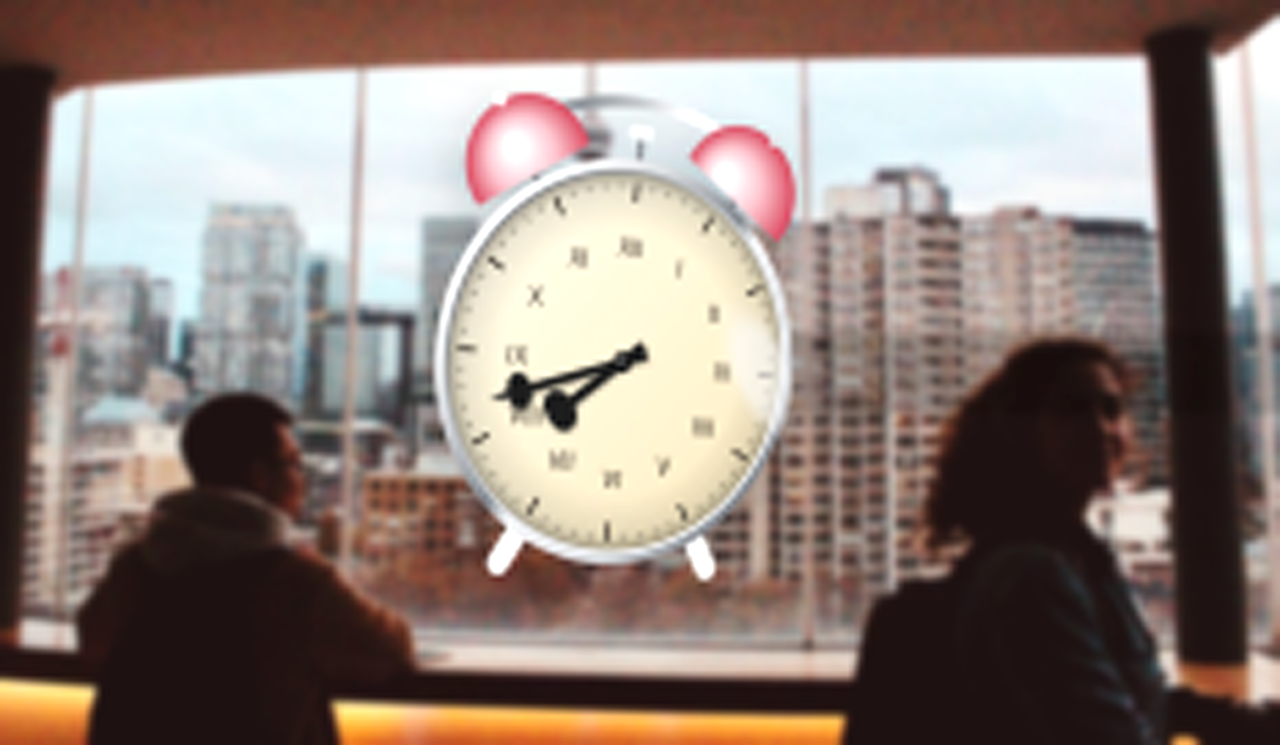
h=7 m=42
